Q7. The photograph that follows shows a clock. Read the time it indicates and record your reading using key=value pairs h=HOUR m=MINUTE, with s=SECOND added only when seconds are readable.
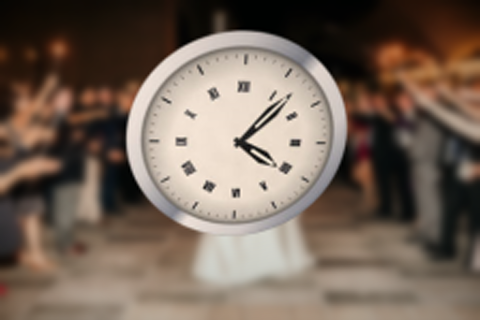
h=4 m=7
